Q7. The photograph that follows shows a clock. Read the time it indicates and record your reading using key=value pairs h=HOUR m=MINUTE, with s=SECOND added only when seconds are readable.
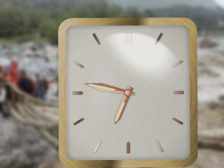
h=6 m=47
